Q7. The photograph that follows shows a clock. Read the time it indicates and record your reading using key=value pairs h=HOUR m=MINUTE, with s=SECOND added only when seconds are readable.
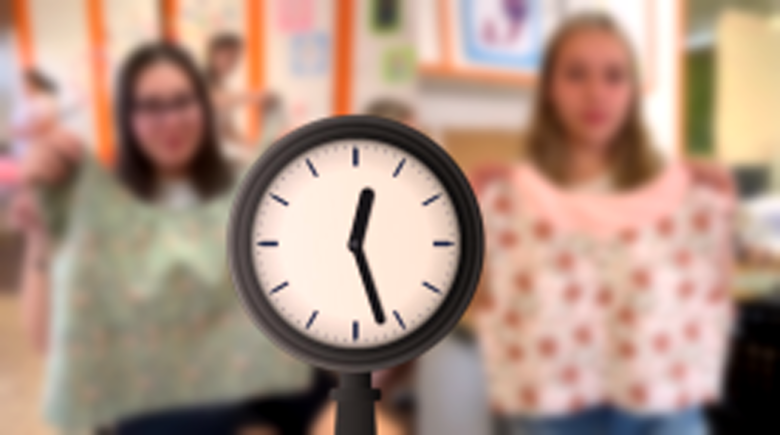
h=12 m=27
